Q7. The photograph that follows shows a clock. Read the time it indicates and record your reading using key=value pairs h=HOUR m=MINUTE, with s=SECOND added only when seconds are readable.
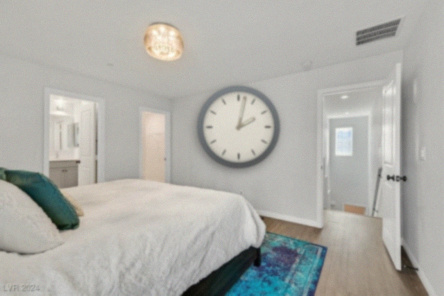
h=2 m=2
